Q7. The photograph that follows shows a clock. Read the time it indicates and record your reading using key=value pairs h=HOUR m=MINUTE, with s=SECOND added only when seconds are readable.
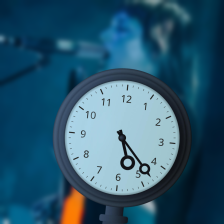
h=5 m=23
